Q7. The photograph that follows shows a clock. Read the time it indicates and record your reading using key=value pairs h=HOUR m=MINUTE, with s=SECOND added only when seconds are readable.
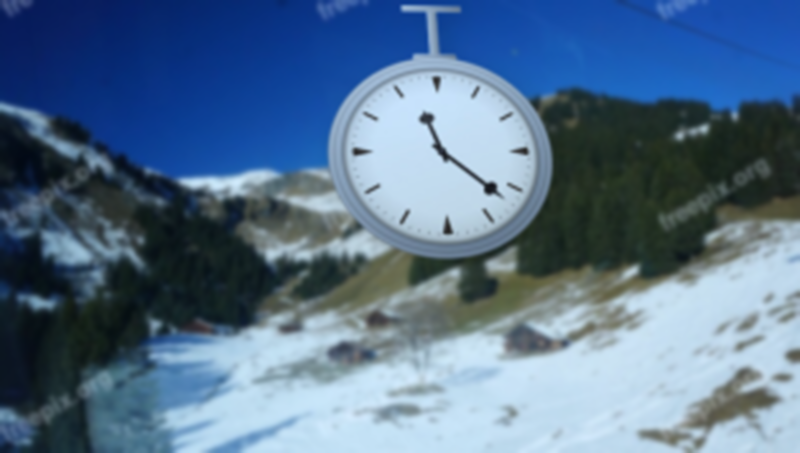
h=11 m=22
